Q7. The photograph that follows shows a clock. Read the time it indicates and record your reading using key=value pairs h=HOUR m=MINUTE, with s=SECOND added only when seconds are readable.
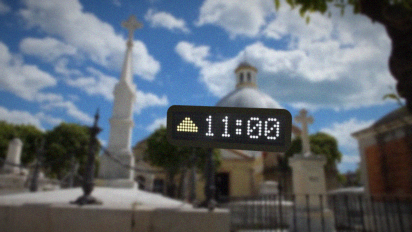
h=11 m=0
